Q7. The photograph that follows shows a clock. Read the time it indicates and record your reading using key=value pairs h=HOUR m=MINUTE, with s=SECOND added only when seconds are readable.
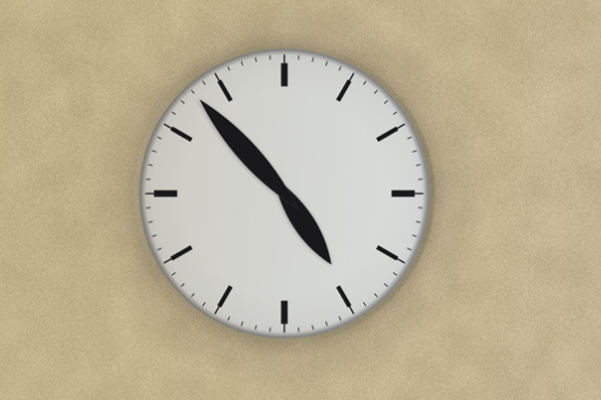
h=4 m=53
